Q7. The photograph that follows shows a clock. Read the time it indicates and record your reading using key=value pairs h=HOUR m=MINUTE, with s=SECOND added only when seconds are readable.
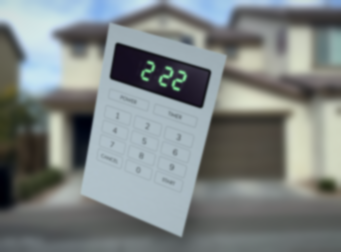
h=2 m=22
